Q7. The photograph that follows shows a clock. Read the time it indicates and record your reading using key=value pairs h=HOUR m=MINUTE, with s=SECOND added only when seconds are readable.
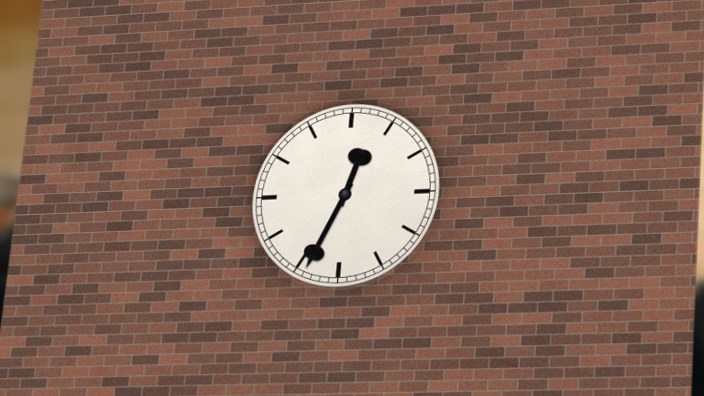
h=12 m=34
